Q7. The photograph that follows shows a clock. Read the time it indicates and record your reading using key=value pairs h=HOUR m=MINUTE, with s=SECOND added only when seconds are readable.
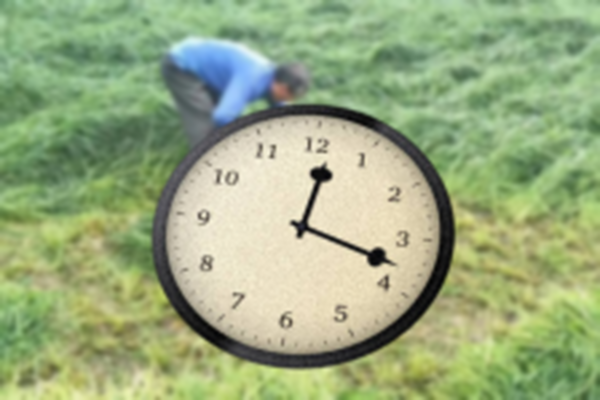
h=12 m=18
